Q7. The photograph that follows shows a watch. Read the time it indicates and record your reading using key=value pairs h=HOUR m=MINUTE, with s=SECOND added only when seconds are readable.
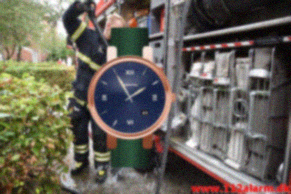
h=1 m=55
